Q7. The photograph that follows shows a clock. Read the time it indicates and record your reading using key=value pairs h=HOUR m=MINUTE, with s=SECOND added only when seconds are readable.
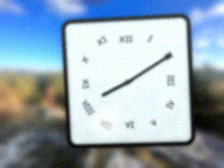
h=8 m=10
